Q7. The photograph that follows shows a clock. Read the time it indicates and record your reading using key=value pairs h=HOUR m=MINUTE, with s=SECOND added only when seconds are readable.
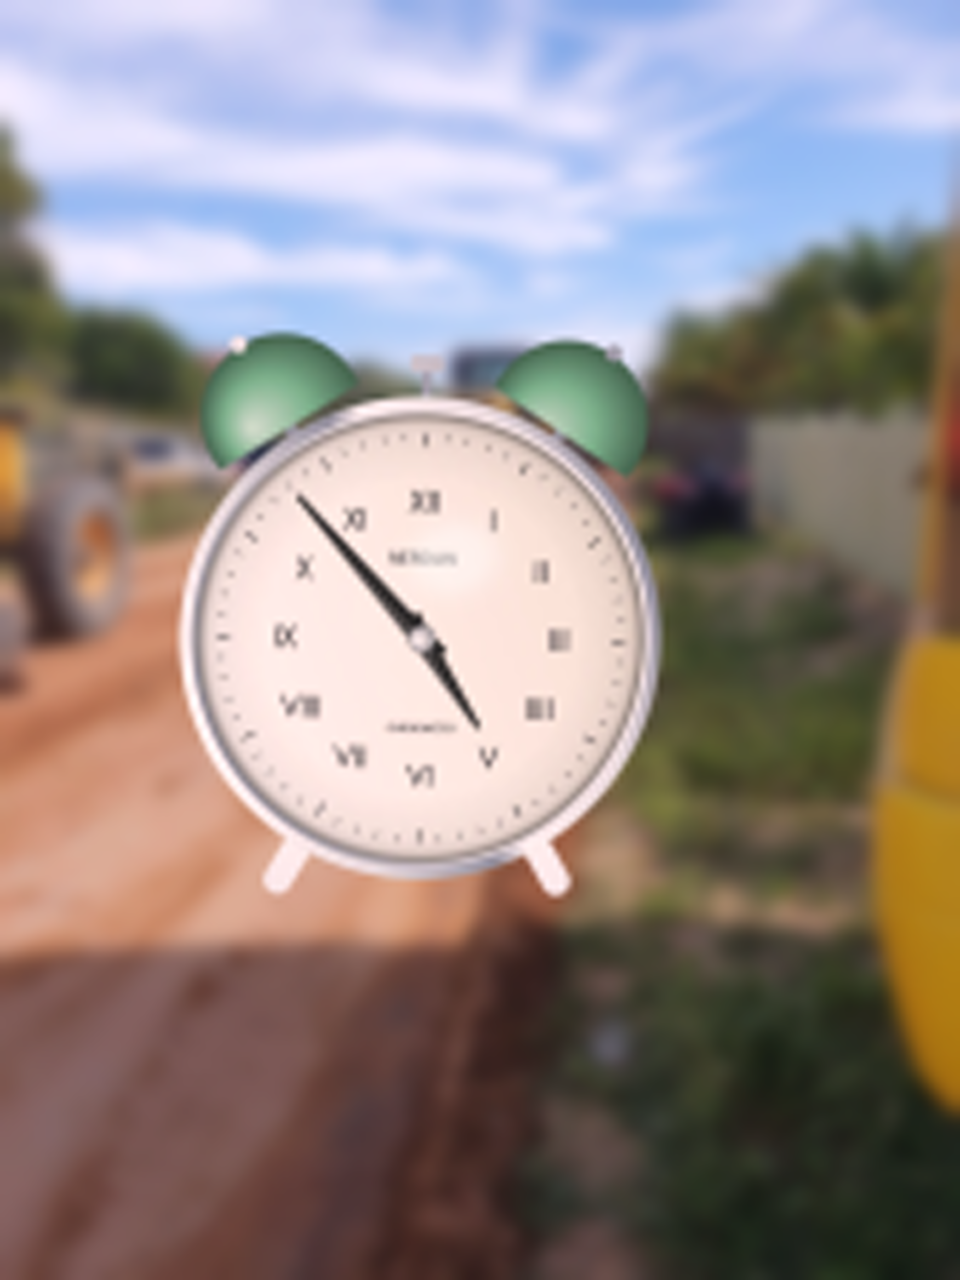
h=4 m=53
